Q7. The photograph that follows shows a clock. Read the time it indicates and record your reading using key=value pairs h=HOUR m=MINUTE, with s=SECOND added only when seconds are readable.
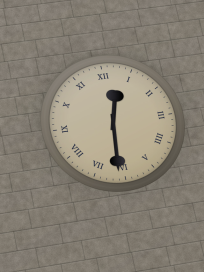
h=12 m=31
